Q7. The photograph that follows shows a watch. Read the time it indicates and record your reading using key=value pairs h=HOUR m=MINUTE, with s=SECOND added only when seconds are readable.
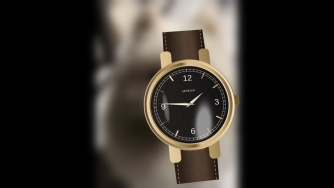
h=1 m=46
